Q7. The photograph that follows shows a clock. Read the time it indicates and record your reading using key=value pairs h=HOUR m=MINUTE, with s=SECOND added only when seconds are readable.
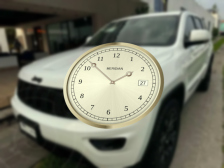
h=1 m=52
